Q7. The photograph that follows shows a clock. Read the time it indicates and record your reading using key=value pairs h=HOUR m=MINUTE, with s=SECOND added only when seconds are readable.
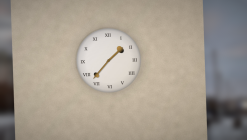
h=1 m=37
